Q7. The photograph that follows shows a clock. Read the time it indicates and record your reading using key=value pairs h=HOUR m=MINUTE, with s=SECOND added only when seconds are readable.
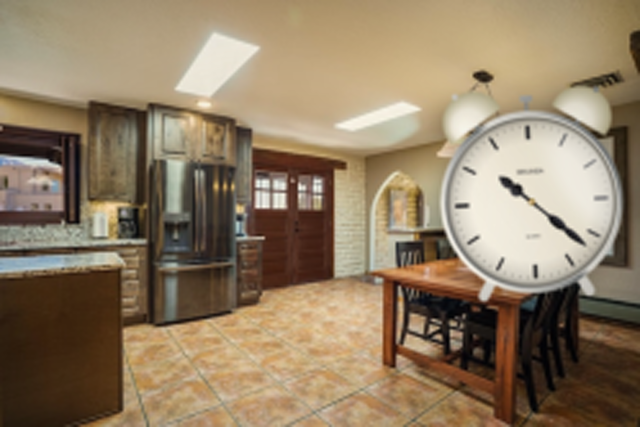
h=10 m=22
